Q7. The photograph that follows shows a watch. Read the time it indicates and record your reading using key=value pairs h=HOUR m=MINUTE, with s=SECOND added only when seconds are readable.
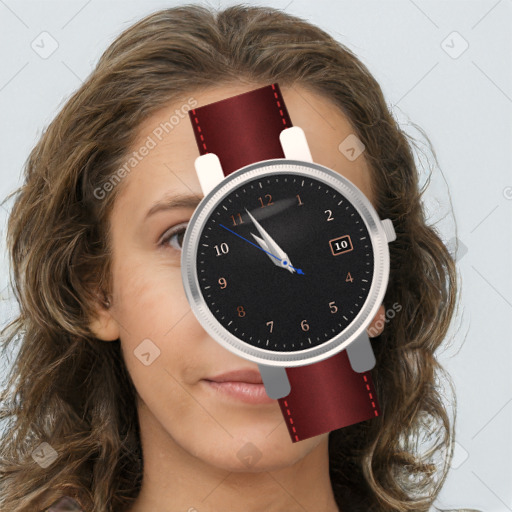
h=10 m=56 s=53
